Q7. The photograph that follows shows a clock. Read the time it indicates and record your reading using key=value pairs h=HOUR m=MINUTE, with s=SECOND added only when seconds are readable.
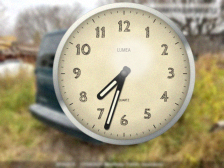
h=7 m=33
